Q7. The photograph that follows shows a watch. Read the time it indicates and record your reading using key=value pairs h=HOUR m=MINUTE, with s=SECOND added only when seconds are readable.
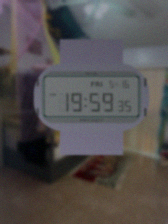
h=19 m=59 s=35
